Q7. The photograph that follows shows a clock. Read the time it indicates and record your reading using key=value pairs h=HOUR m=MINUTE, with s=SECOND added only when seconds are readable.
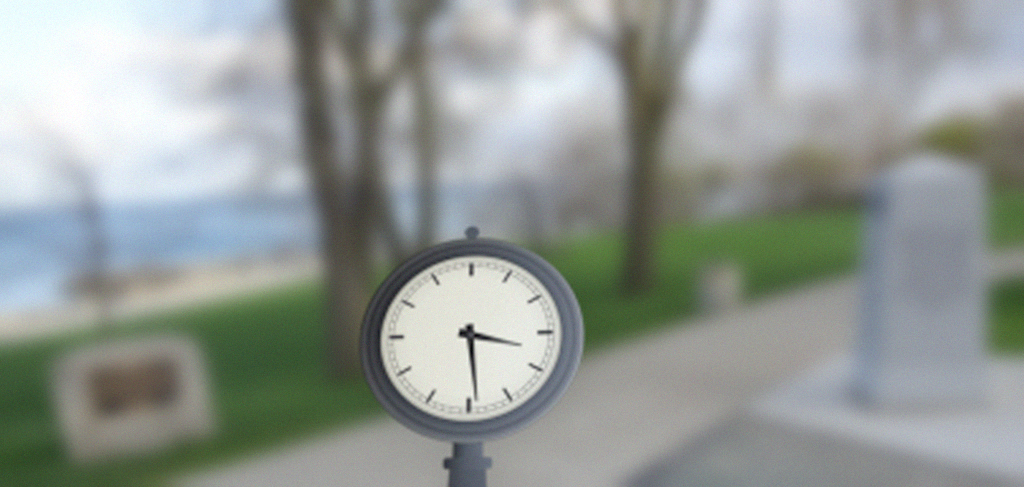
h=3 m=29
